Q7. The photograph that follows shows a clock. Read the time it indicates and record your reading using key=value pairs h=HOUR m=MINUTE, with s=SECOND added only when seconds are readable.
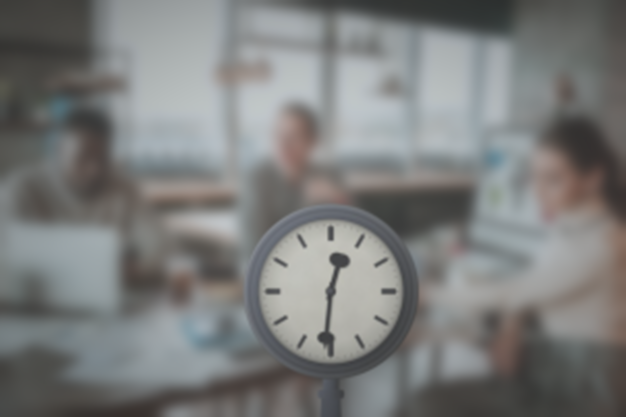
h=12 m=31
